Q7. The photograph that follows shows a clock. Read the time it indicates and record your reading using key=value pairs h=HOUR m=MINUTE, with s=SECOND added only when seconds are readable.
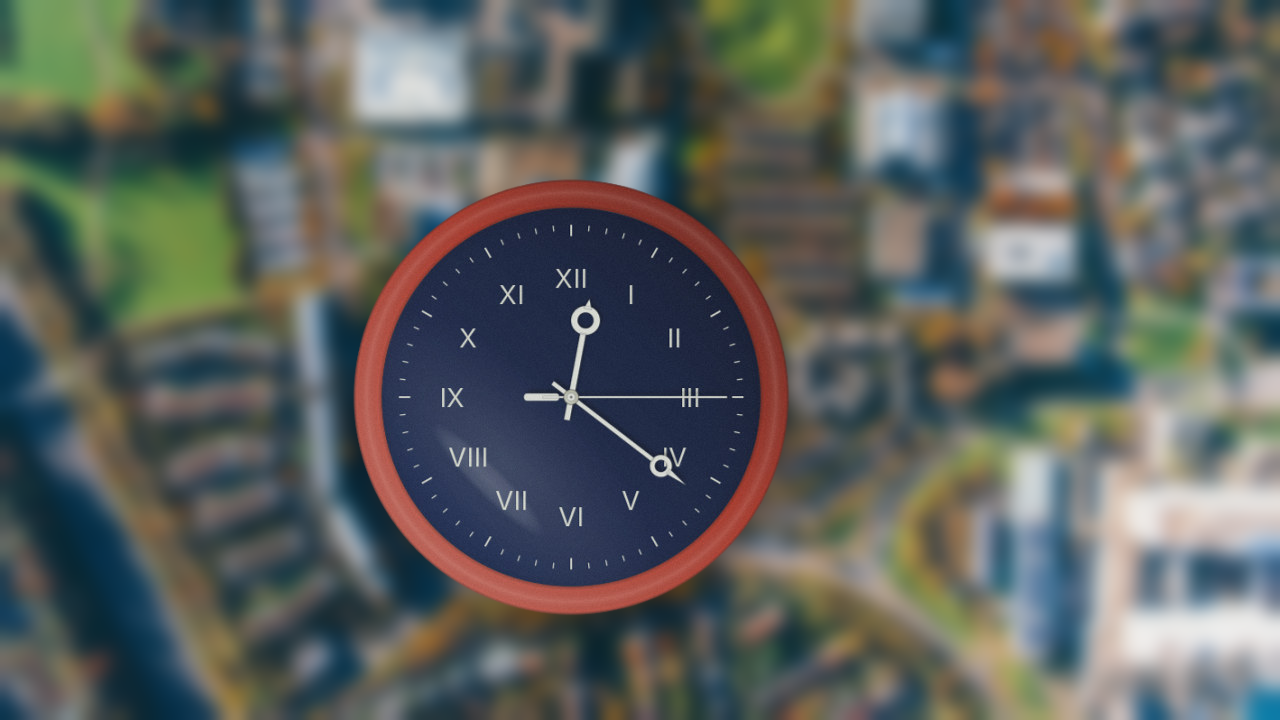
h=12 m=21 s=15
